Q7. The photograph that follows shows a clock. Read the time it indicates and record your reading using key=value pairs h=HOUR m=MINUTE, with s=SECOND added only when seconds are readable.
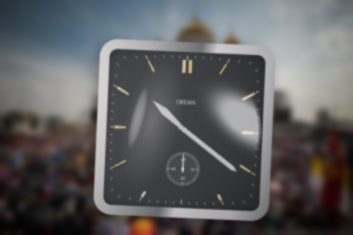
h=10 m=21
